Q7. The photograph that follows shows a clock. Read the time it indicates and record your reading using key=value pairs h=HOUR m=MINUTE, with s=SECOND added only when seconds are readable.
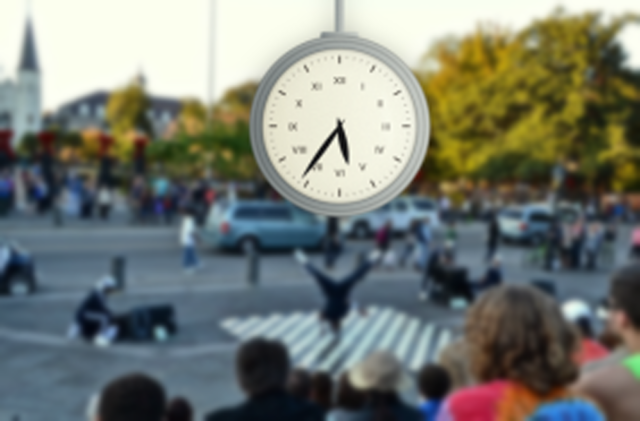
h=5 m=36
